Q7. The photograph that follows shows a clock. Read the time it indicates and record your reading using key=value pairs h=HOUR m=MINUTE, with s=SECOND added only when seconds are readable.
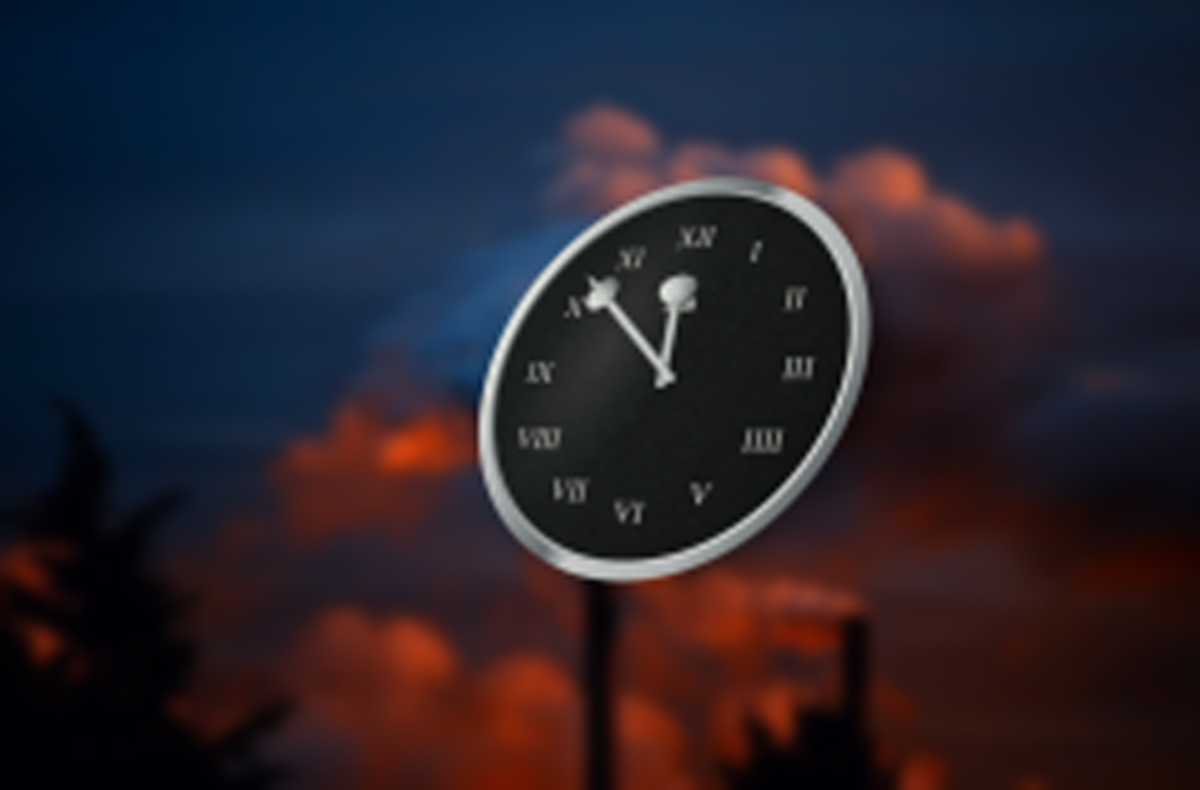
h=11 m=52
